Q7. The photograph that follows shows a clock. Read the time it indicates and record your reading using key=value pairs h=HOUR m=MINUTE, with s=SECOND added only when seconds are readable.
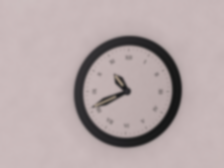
h=10 m=41
